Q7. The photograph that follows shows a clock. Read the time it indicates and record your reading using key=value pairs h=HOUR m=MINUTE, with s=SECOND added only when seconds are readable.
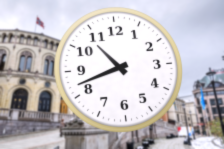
h=10 m=42
